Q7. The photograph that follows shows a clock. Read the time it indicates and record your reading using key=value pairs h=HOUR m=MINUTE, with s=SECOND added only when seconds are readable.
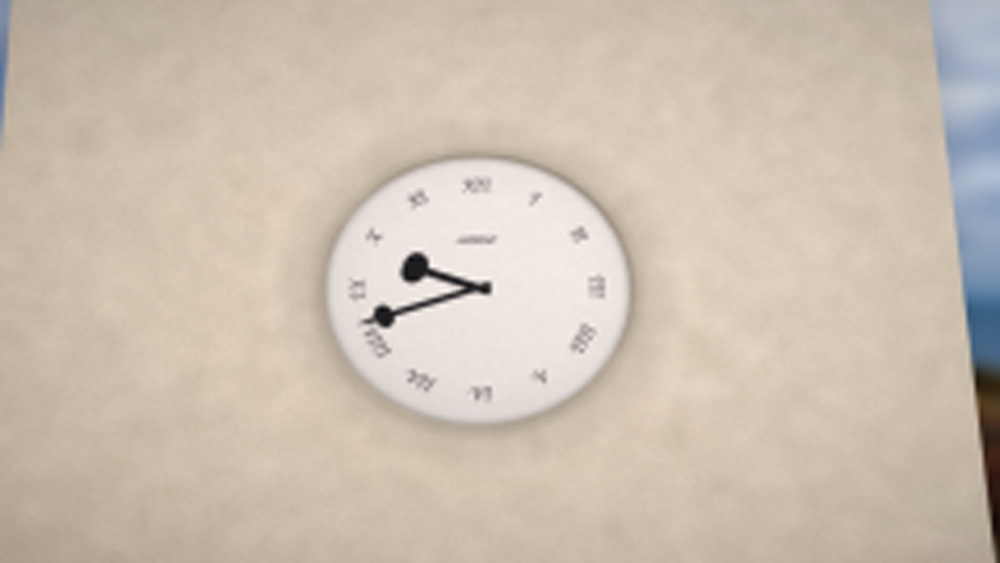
h=9 m=42
